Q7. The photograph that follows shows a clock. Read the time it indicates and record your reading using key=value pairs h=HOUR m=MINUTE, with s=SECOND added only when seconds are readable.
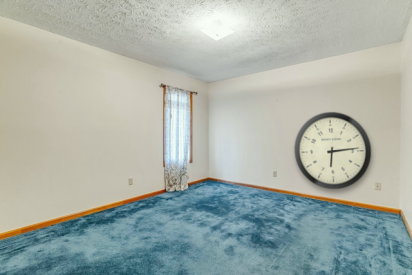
h=6 m=14
